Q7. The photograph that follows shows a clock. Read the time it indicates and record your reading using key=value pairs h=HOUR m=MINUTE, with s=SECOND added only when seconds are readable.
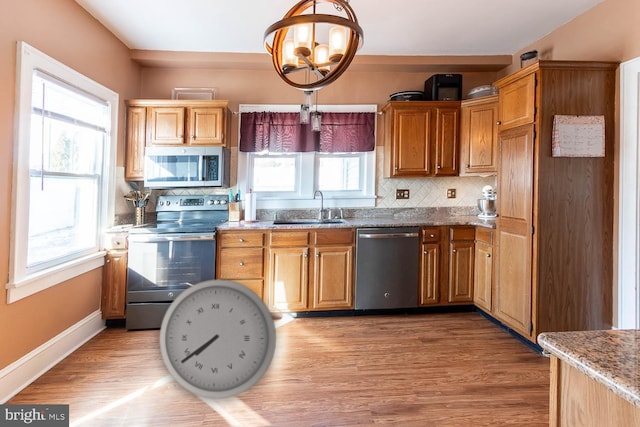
h=7 m=39
